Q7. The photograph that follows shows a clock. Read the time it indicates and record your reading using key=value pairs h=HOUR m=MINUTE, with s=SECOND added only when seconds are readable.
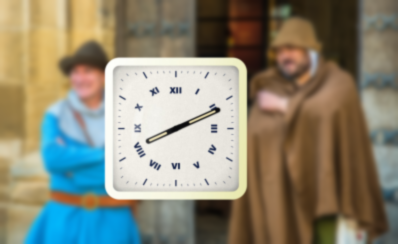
h=8 m=11
